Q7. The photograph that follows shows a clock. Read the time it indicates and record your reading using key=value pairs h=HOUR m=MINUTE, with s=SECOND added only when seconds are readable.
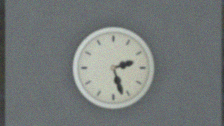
h=2 m=27
